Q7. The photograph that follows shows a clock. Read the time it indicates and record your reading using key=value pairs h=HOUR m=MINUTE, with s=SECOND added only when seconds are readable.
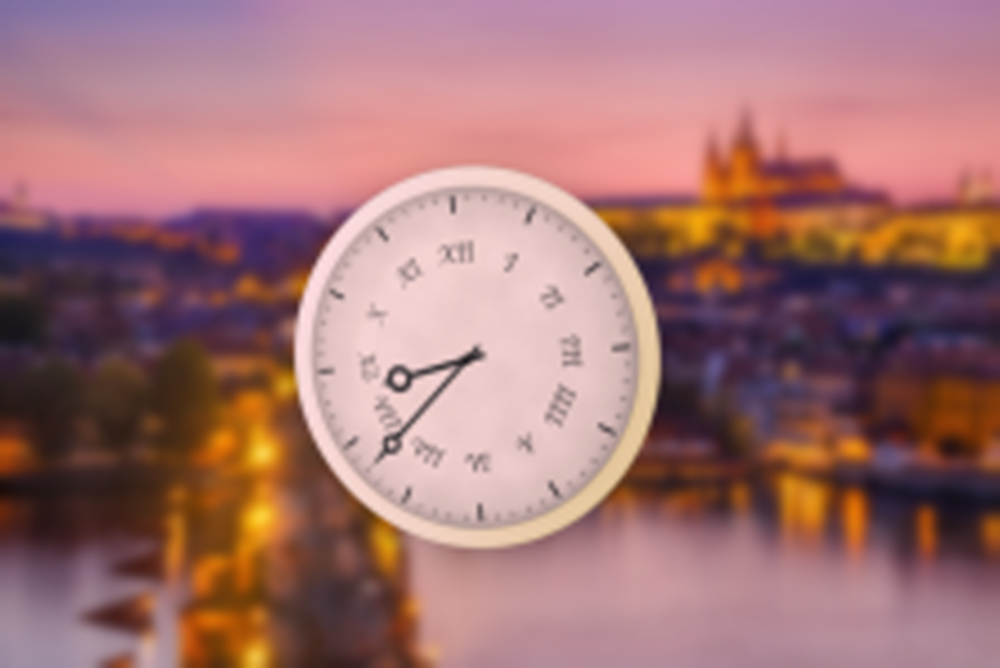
h=8 m=38
